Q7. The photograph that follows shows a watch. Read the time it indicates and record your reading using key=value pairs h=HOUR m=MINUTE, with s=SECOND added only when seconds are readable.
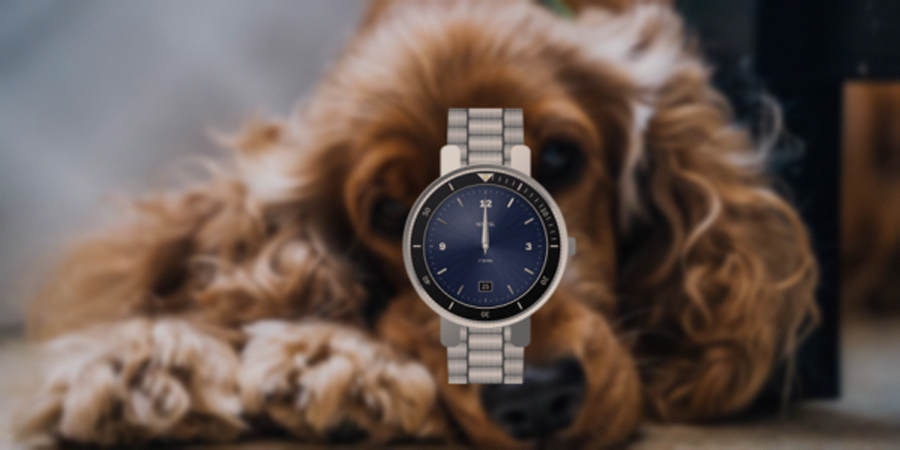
h=12 m=0
